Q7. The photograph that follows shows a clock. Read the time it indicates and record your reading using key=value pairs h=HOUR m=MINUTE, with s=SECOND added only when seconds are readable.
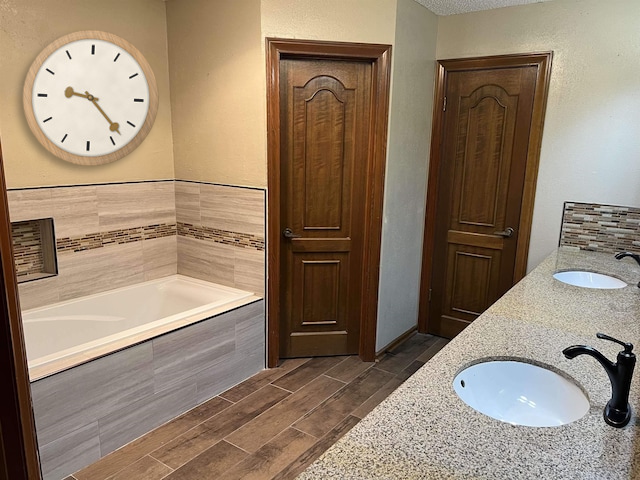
h=9 m=23
